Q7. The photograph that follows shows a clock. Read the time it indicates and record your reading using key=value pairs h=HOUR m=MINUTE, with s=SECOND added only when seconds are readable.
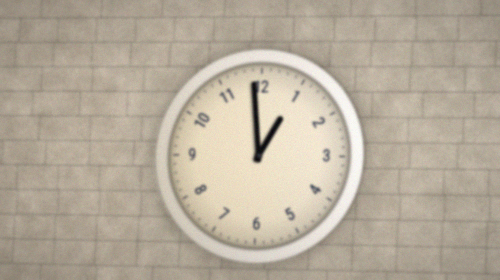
h=12 m=59
